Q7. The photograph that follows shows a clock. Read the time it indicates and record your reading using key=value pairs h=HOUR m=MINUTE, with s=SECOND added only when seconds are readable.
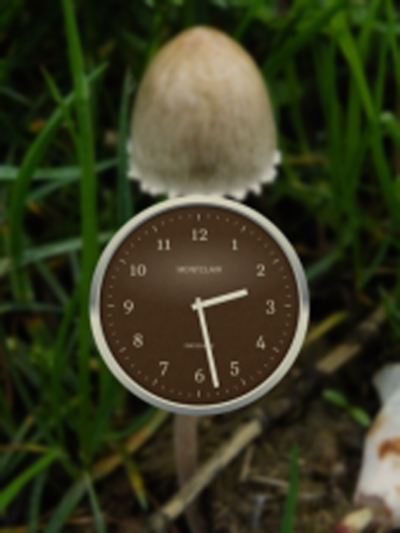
h=2 m=28
